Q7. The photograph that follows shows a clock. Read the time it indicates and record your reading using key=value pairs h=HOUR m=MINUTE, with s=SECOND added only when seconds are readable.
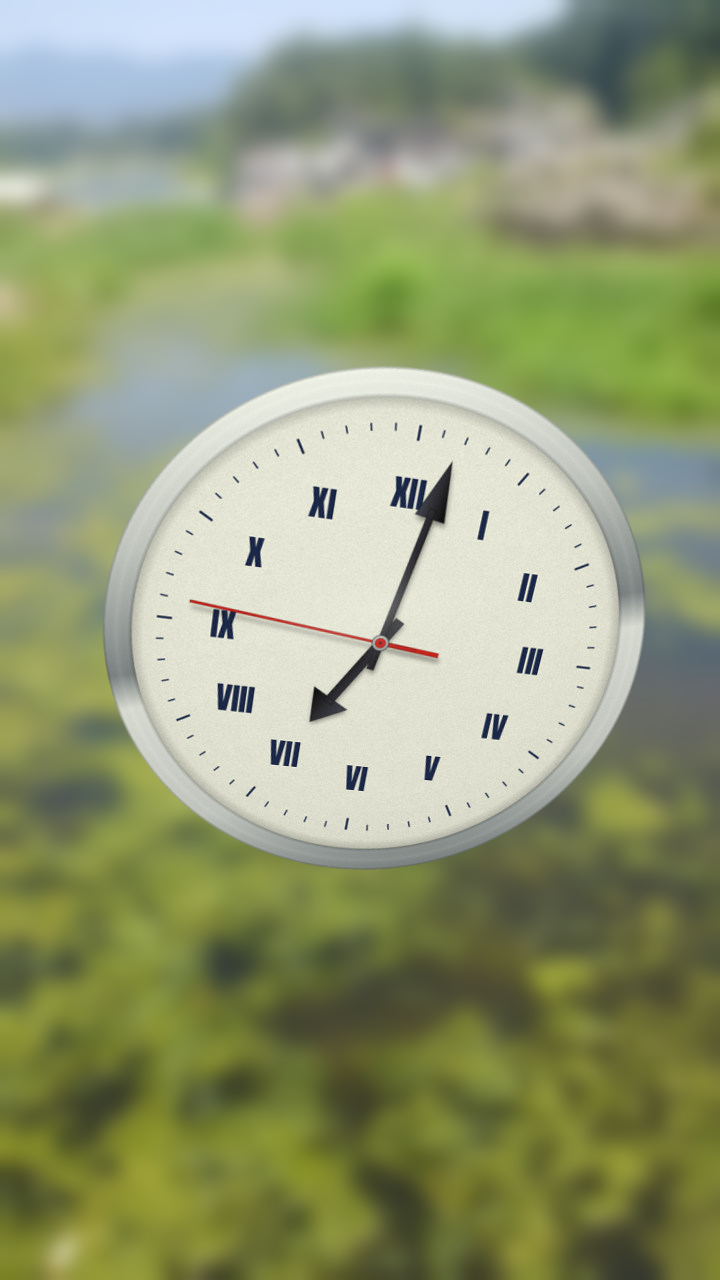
h=7 m=1 s=46
